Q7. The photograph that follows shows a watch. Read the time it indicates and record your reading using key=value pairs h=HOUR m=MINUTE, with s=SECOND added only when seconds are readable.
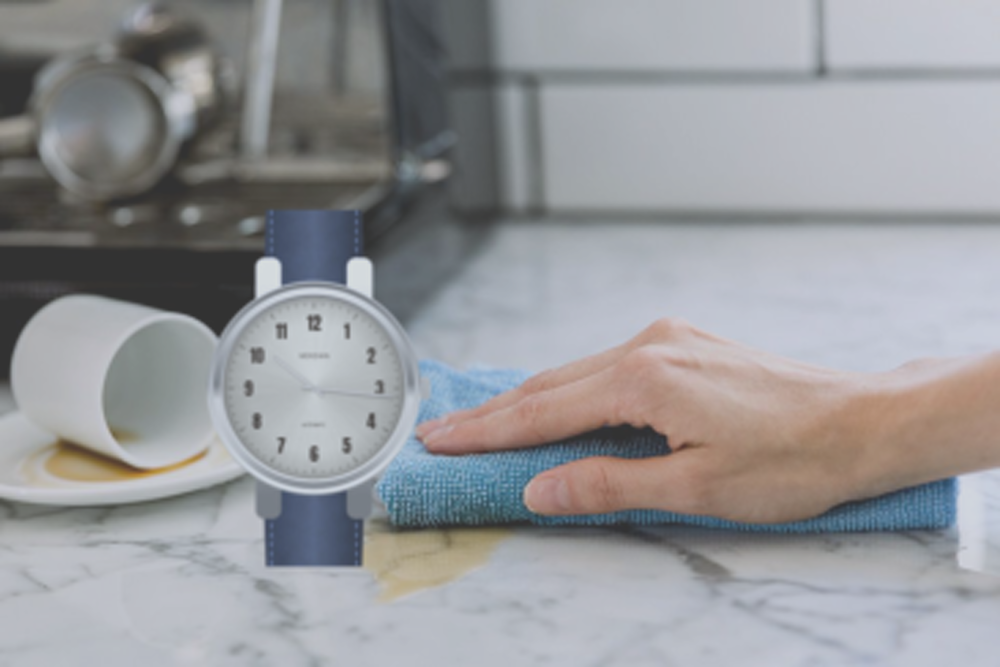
h=10 m=16
